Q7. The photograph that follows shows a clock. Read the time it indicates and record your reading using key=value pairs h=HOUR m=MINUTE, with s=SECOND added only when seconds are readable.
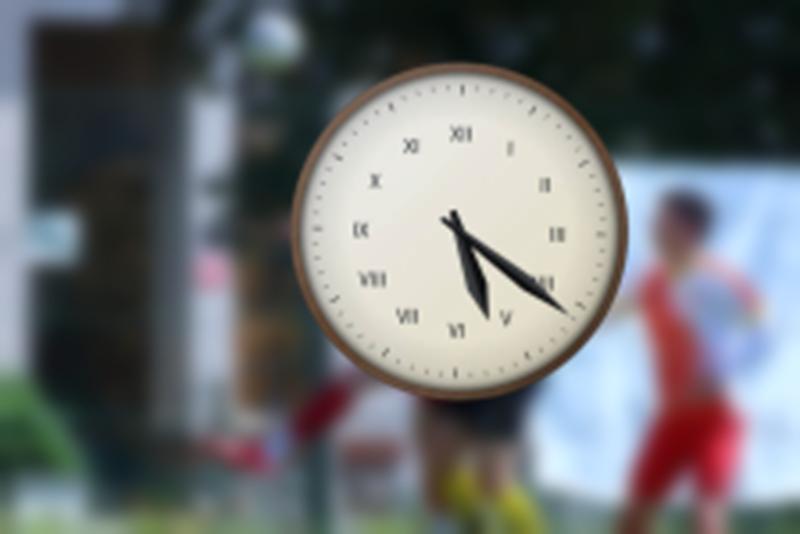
h=5 m=21
